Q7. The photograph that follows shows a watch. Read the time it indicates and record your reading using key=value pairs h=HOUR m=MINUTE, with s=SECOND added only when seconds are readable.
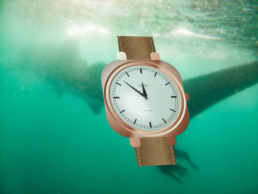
h=11 m=52
